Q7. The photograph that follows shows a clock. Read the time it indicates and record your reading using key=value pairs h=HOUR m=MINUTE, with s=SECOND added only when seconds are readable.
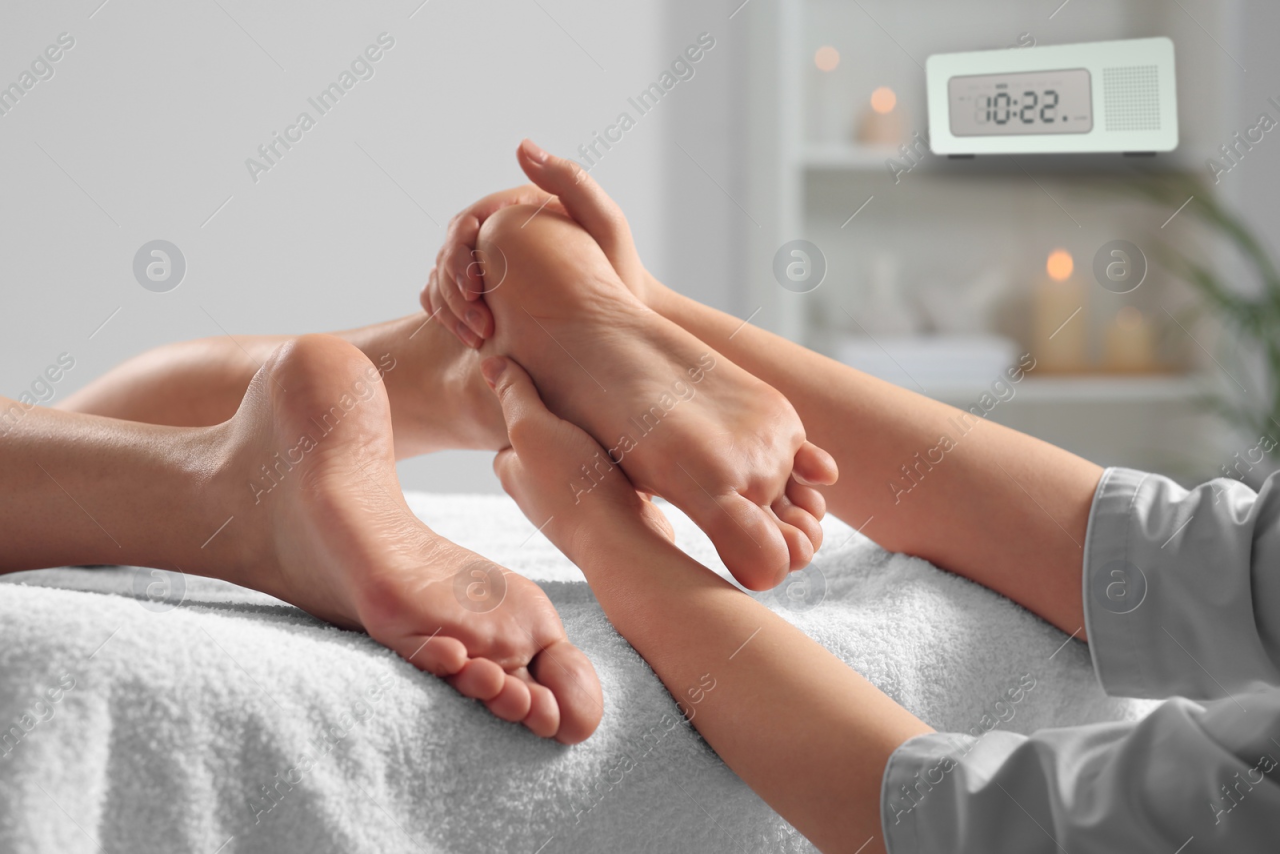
h=10 m=22
